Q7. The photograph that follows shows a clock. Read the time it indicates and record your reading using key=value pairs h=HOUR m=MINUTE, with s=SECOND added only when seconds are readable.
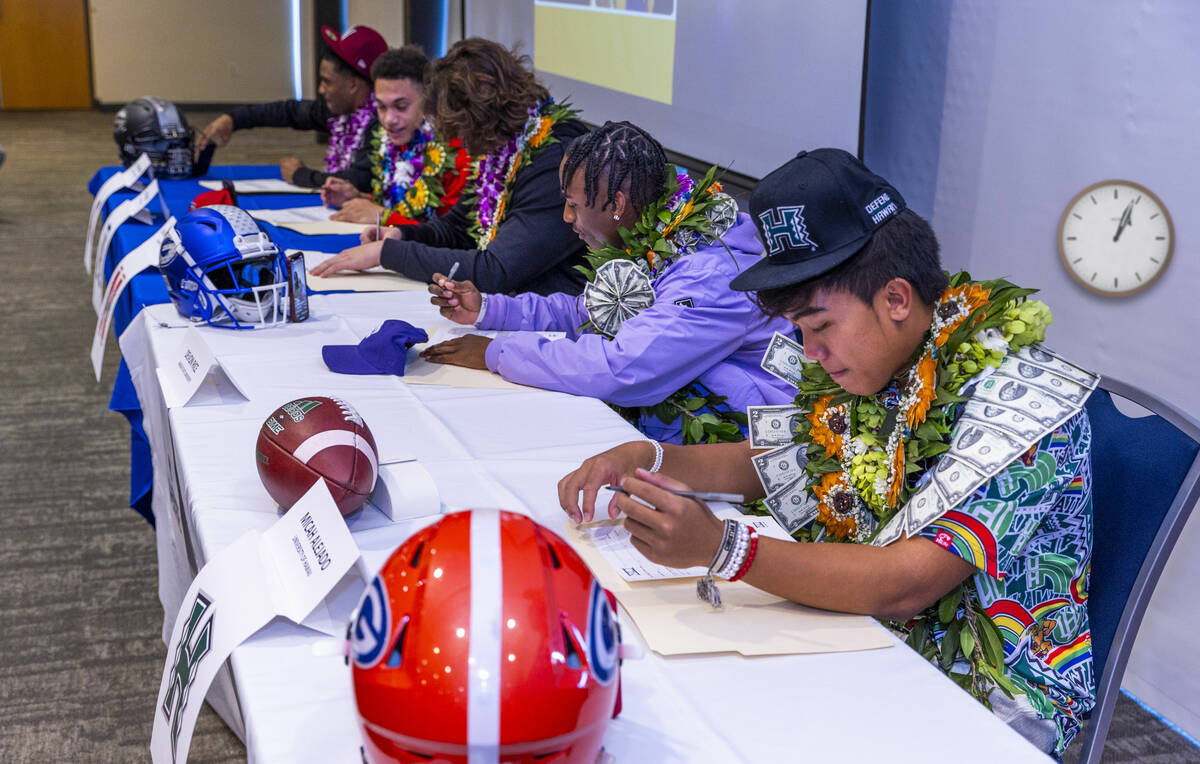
h=1 m=4
